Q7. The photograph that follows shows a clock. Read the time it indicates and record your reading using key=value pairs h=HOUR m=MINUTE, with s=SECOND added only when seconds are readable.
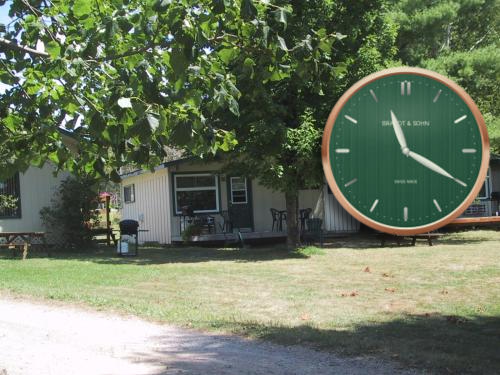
h=11 m=20
